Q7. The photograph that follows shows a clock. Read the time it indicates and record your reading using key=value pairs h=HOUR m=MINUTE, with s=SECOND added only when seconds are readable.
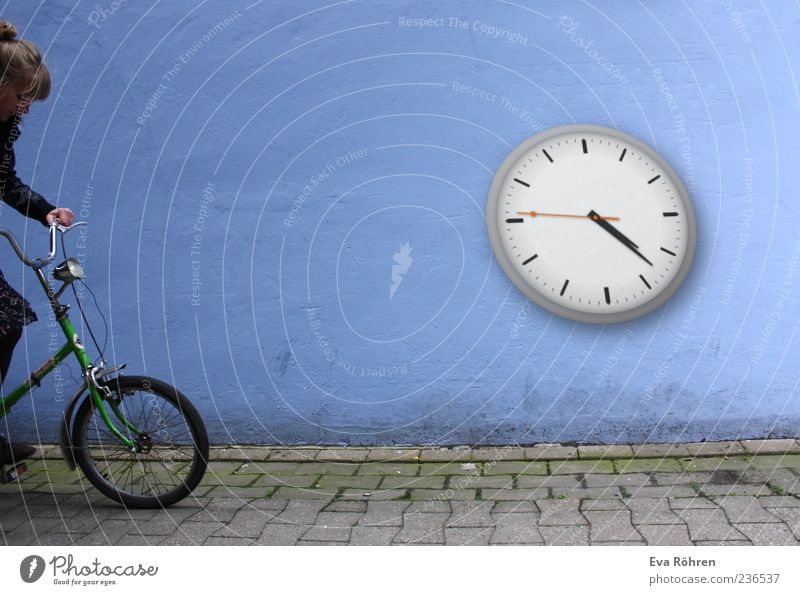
h=4 m=22 s=46
